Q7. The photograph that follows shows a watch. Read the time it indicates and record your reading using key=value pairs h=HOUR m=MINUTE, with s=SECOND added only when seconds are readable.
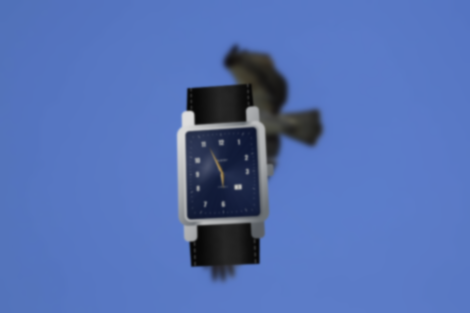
h=5 m=56
